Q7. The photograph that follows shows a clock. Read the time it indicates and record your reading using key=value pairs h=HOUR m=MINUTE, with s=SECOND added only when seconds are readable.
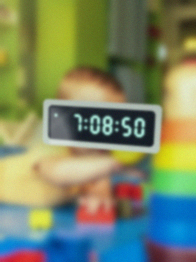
h=7 m=8 s=50
